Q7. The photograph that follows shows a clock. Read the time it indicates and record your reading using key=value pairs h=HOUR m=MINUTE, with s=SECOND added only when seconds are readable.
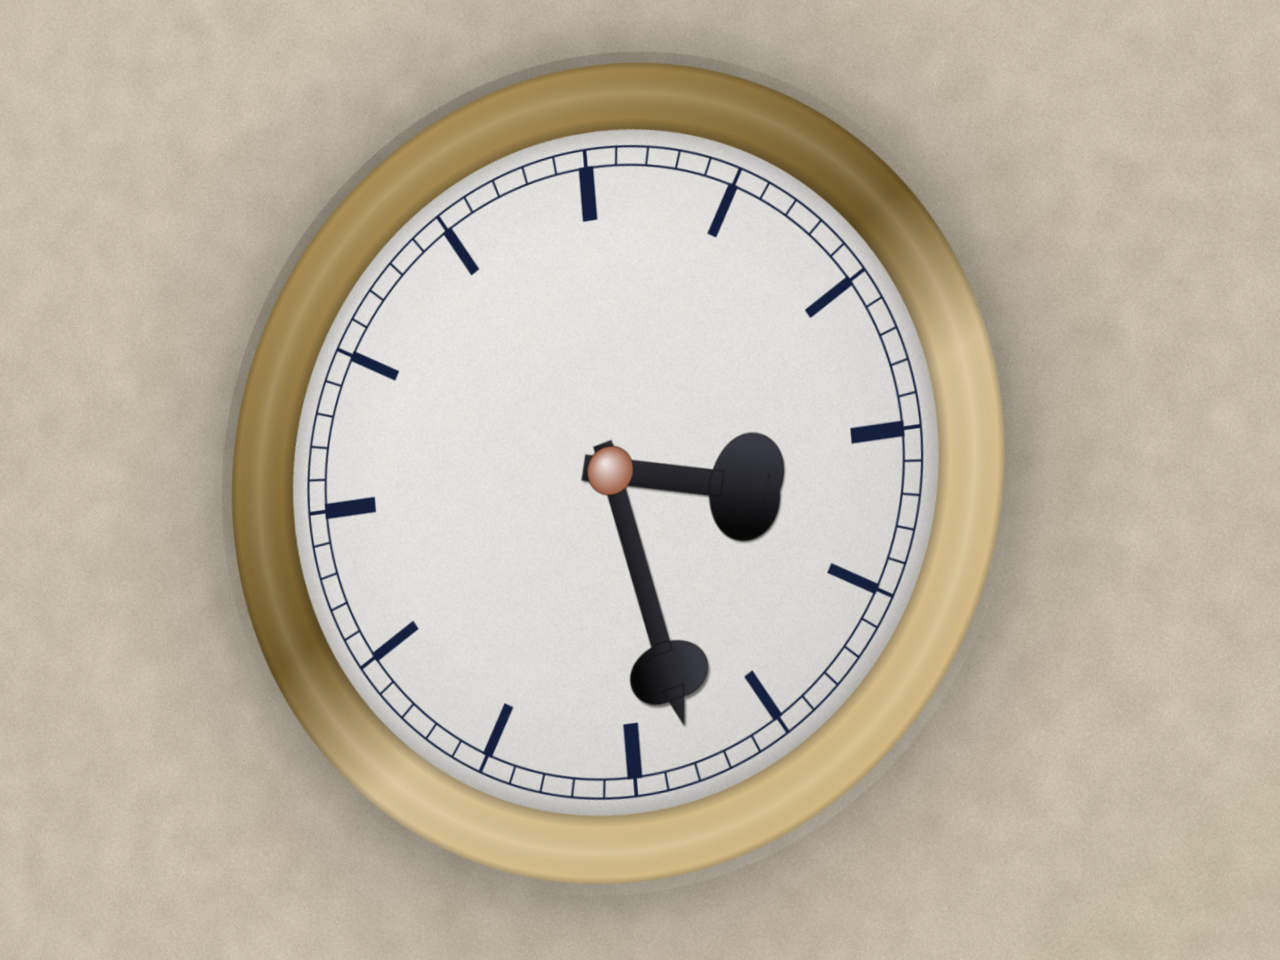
h=3 m=28
